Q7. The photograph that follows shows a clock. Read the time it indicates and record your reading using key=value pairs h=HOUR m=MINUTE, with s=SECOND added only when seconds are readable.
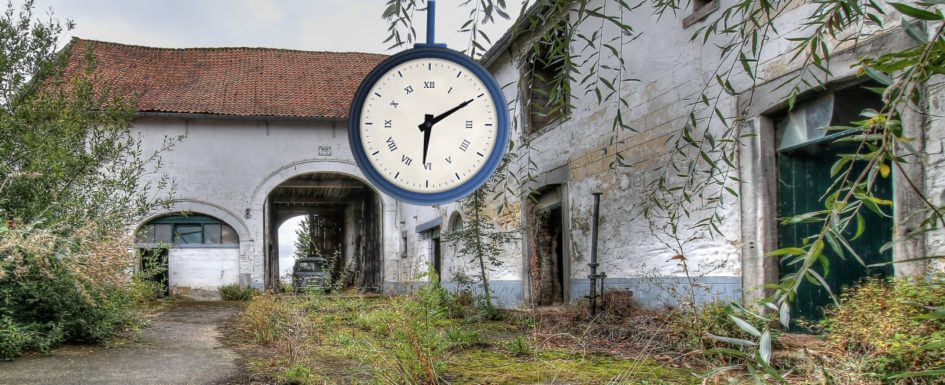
h=6 m=10
